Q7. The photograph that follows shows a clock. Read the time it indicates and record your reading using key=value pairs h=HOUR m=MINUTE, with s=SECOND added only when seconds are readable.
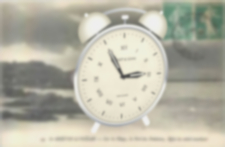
h=2 m=55
